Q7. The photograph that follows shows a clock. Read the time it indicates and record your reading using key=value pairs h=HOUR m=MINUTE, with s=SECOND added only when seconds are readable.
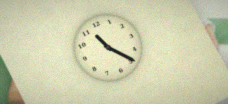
h=11 m=24
